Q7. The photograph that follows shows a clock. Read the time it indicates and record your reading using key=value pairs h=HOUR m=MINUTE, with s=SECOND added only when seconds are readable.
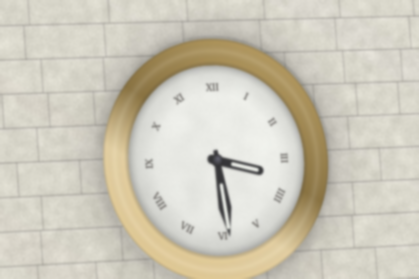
h=3 m=29
